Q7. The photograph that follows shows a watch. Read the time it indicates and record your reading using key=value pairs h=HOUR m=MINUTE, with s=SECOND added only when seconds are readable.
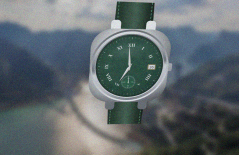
h=6 m=59
